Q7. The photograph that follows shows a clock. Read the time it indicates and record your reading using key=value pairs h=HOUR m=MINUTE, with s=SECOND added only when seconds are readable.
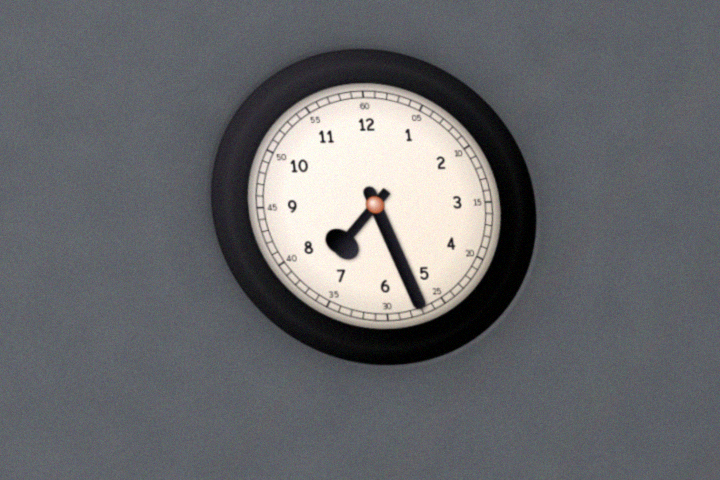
h=7 m=27
